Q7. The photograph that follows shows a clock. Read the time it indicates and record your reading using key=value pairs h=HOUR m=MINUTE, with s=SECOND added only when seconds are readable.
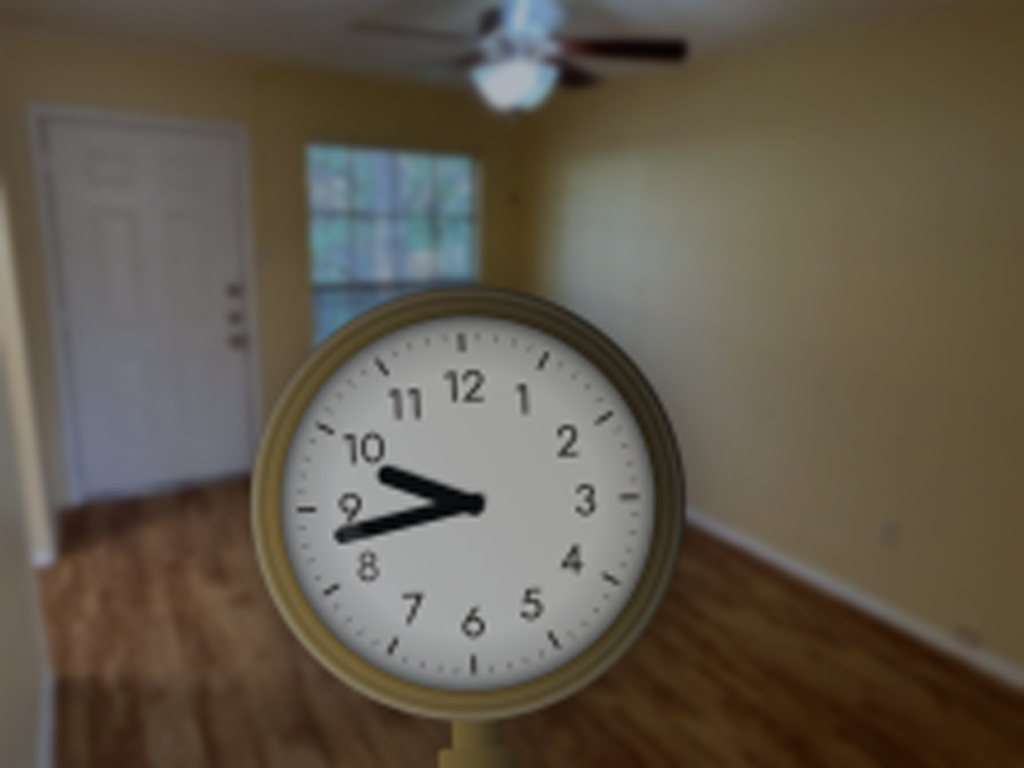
h=9 m=43
